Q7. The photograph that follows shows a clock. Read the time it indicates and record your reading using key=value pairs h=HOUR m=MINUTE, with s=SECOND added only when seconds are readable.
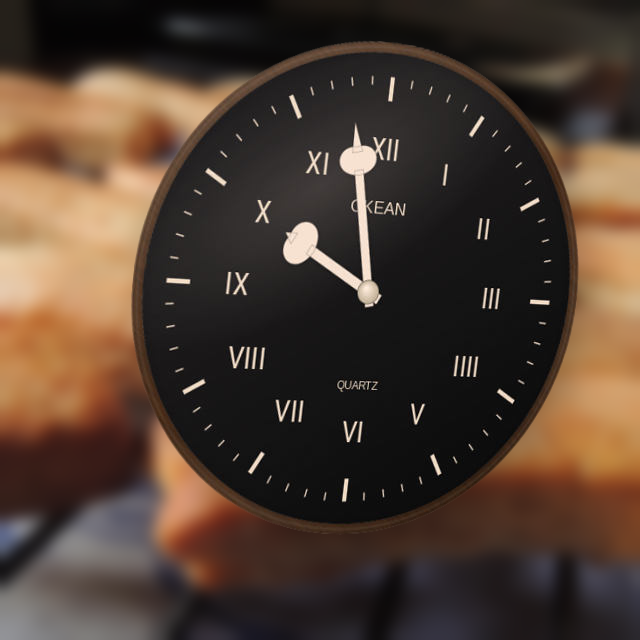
h=9 m=58
